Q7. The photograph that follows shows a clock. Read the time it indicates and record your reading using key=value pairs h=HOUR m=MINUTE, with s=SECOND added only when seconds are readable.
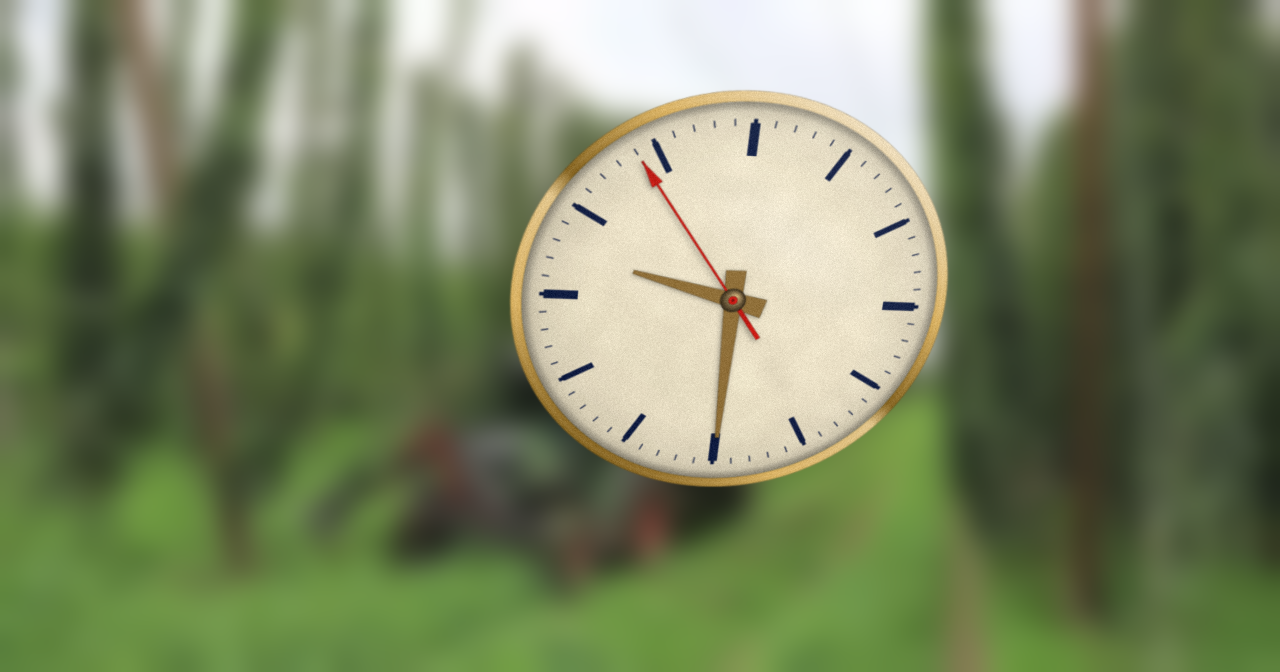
h=9 m=29 s=54
